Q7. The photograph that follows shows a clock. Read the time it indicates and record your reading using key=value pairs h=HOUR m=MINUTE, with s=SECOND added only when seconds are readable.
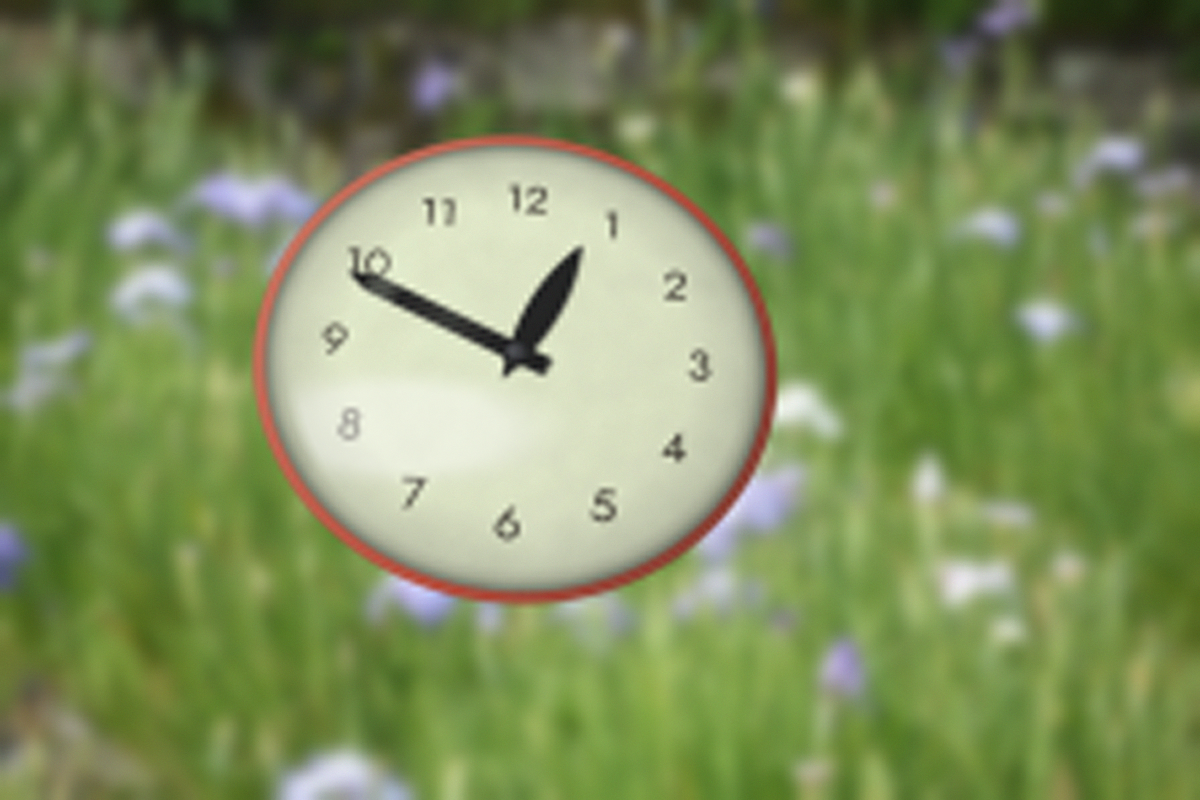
h=12 m=49
